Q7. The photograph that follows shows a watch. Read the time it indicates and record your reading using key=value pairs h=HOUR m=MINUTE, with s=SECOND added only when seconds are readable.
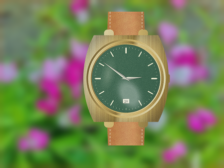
h=2 m=51
